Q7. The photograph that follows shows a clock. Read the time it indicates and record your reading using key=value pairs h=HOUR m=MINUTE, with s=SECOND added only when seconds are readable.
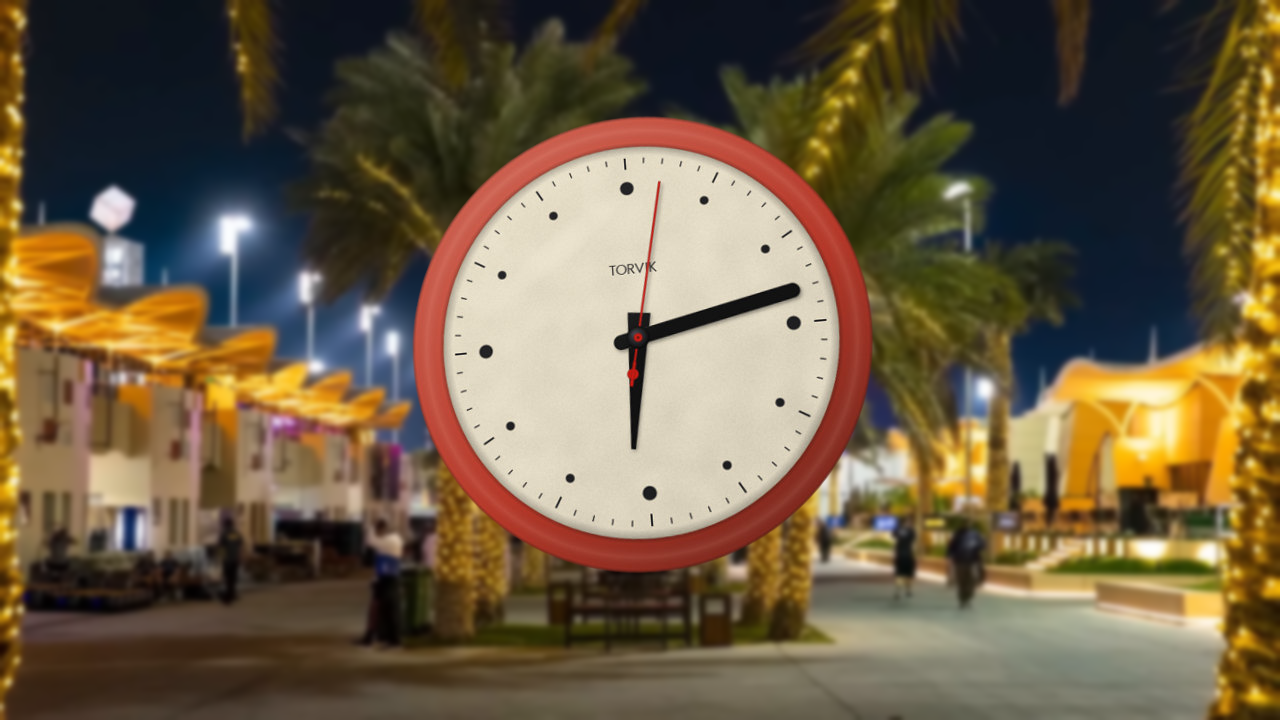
h=6 m=13 s=2
